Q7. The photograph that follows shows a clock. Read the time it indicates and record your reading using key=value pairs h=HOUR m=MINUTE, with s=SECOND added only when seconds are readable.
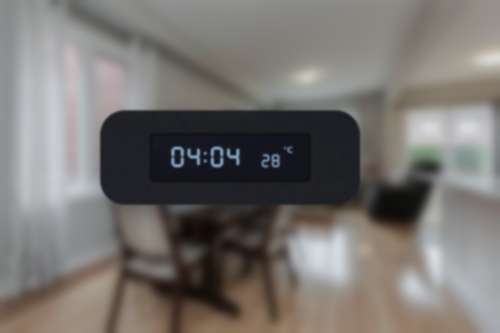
h=4 m=4
